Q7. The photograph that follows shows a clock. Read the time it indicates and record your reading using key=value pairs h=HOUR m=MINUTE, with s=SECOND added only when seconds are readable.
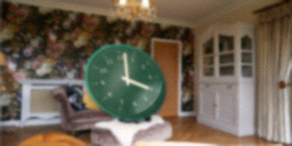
h=4 m=2
